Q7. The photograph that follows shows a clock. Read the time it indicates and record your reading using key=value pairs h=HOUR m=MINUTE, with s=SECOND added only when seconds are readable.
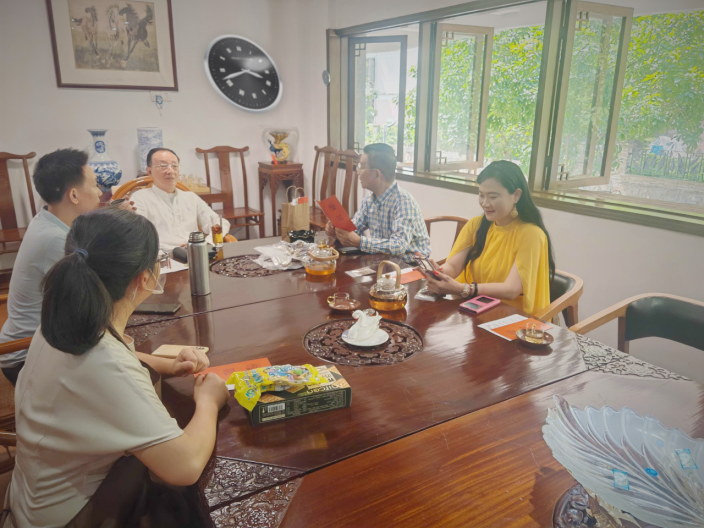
h=3 m=42
